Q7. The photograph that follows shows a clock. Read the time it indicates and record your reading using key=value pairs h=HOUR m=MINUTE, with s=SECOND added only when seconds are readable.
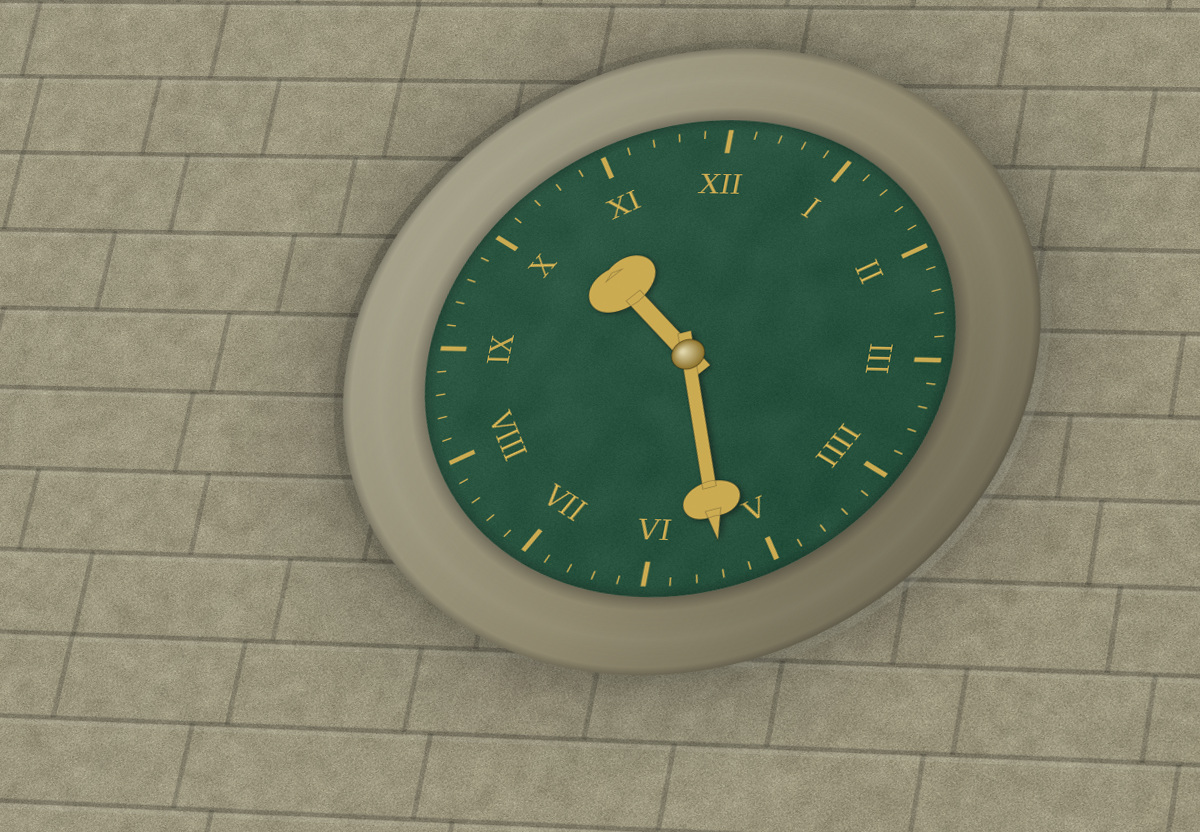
h=10 m=27
